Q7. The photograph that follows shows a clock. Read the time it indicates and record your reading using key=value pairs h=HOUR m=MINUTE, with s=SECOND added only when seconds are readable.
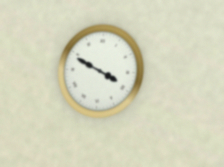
h=3 m=49
